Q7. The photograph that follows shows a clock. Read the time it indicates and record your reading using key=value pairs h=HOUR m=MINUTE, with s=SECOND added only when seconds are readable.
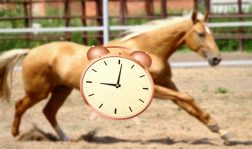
h=9 m=1
